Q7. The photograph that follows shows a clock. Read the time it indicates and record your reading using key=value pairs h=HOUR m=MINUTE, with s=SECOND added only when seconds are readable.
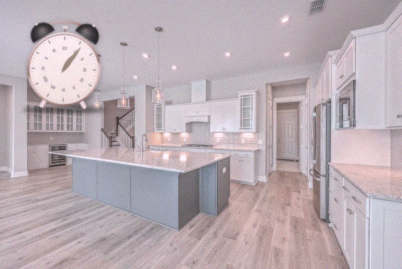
h=1 m=6
